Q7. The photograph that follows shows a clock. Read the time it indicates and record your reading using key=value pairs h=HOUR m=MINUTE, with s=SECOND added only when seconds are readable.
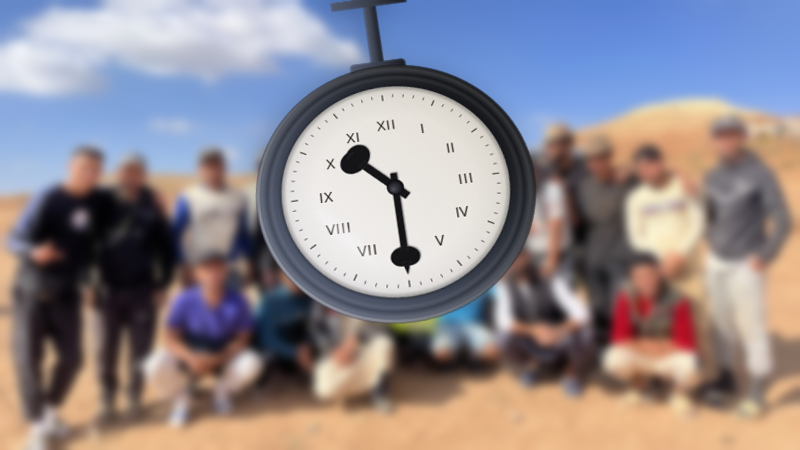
h=10 m=30
